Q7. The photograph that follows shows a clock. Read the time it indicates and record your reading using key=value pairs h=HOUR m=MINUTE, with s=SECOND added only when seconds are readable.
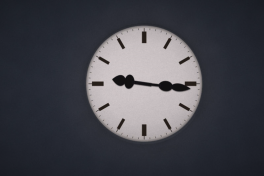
h=9 m=16
